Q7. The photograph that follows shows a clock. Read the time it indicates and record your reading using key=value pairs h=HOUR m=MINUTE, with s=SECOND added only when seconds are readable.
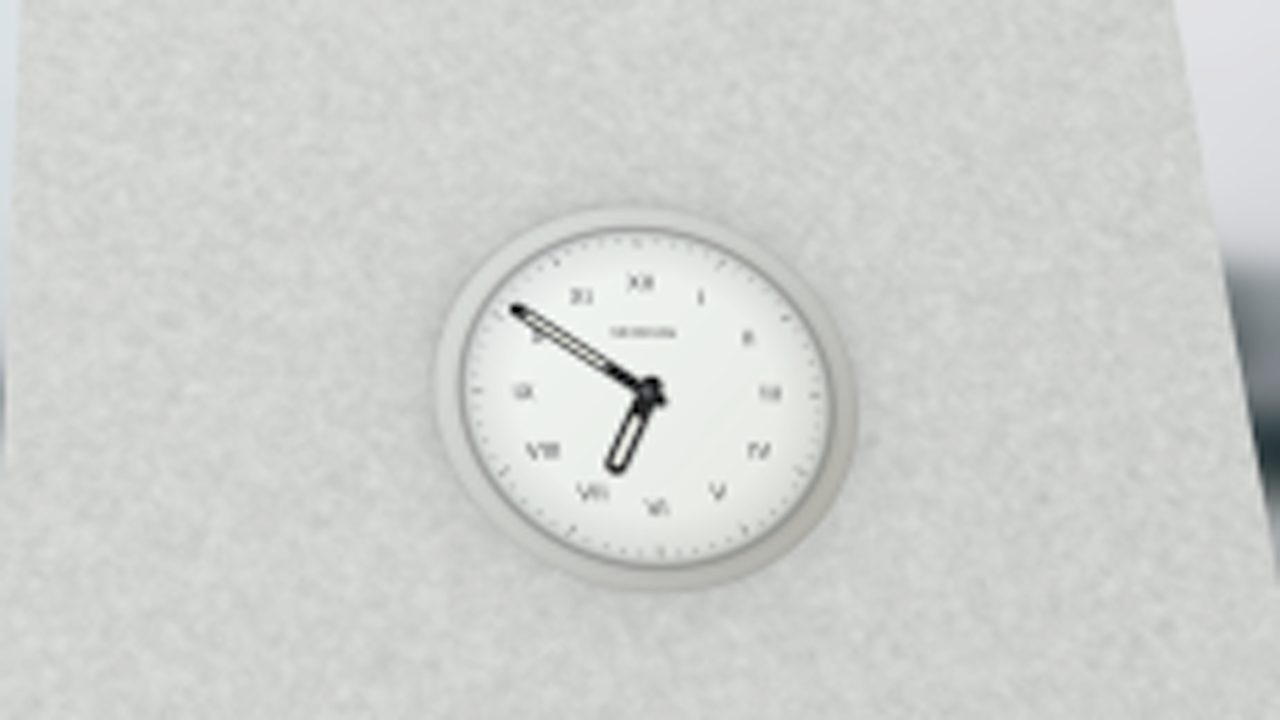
h=6 m=51
